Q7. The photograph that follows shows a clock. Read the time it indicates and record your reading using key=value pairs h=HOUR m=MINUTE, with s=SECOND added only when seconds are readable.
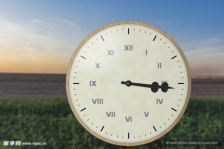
h=3 m=16
